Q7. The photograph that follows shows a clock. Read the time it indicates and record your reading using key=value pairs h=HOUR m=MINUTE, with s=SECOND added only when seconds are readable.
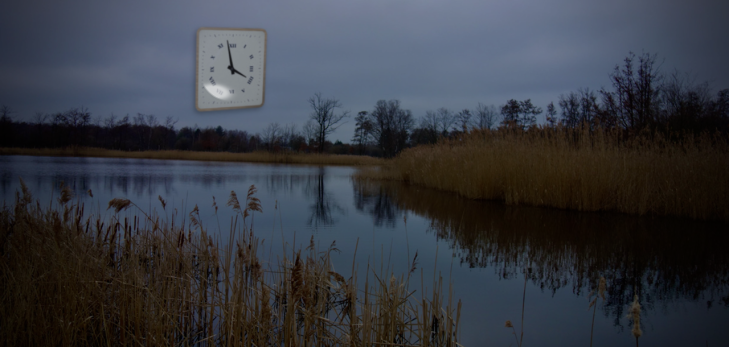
h=3 m=58
